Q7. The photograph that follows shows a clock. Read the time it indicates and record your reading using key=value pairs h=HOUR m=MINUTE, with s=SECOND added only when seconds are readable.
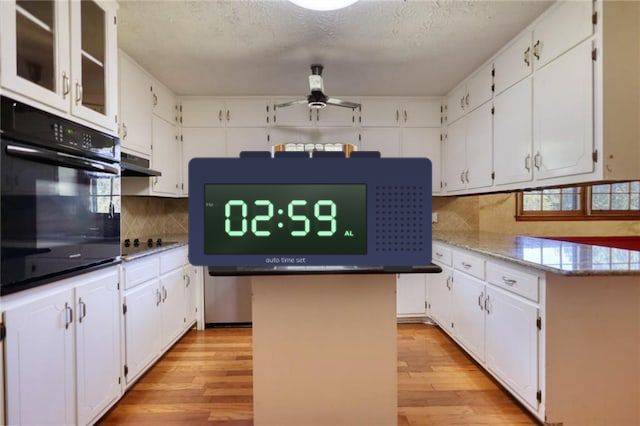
h=2 m=59
